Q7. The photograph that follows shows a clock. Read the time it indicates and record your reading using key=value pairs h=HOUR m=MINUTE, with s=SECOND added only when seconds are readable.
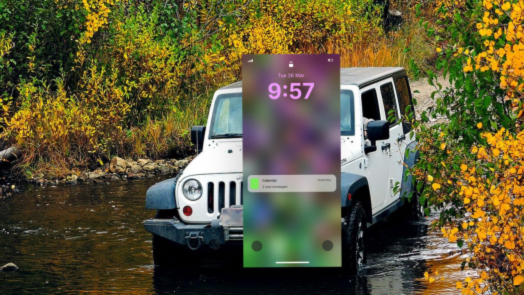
h=9 m=57
